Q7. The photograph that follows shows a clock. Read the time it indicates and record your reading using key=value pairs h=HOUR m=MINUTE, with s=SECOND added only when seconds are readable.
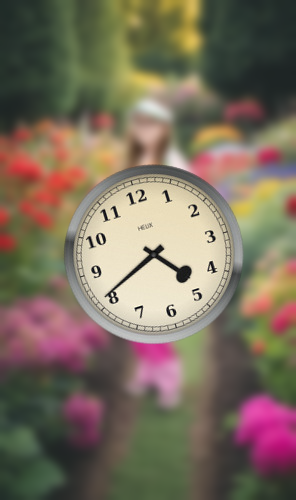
h=4 m=41
